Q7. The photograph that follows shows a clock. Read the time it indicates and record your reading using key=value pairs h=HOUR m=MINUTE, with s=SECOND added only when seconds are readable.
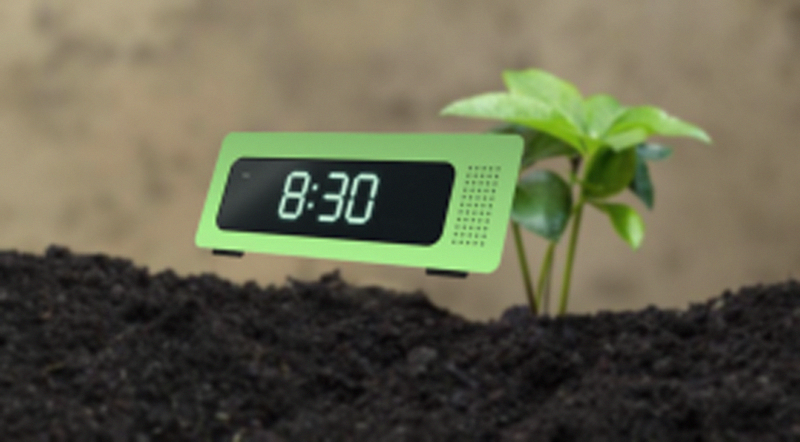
h=8 m=30
